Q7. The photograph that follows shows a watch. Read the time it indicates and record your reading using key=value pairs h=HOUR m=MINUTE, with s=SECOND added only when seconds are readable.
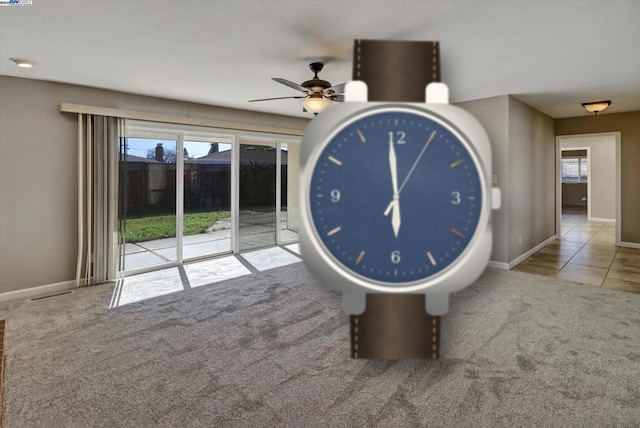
h=5 m=59 s=5
